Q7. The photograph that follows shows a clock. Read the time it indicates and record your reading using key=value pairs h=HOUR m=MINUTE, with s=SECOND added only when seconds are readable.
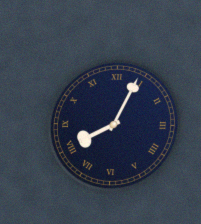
h=8 m=4
